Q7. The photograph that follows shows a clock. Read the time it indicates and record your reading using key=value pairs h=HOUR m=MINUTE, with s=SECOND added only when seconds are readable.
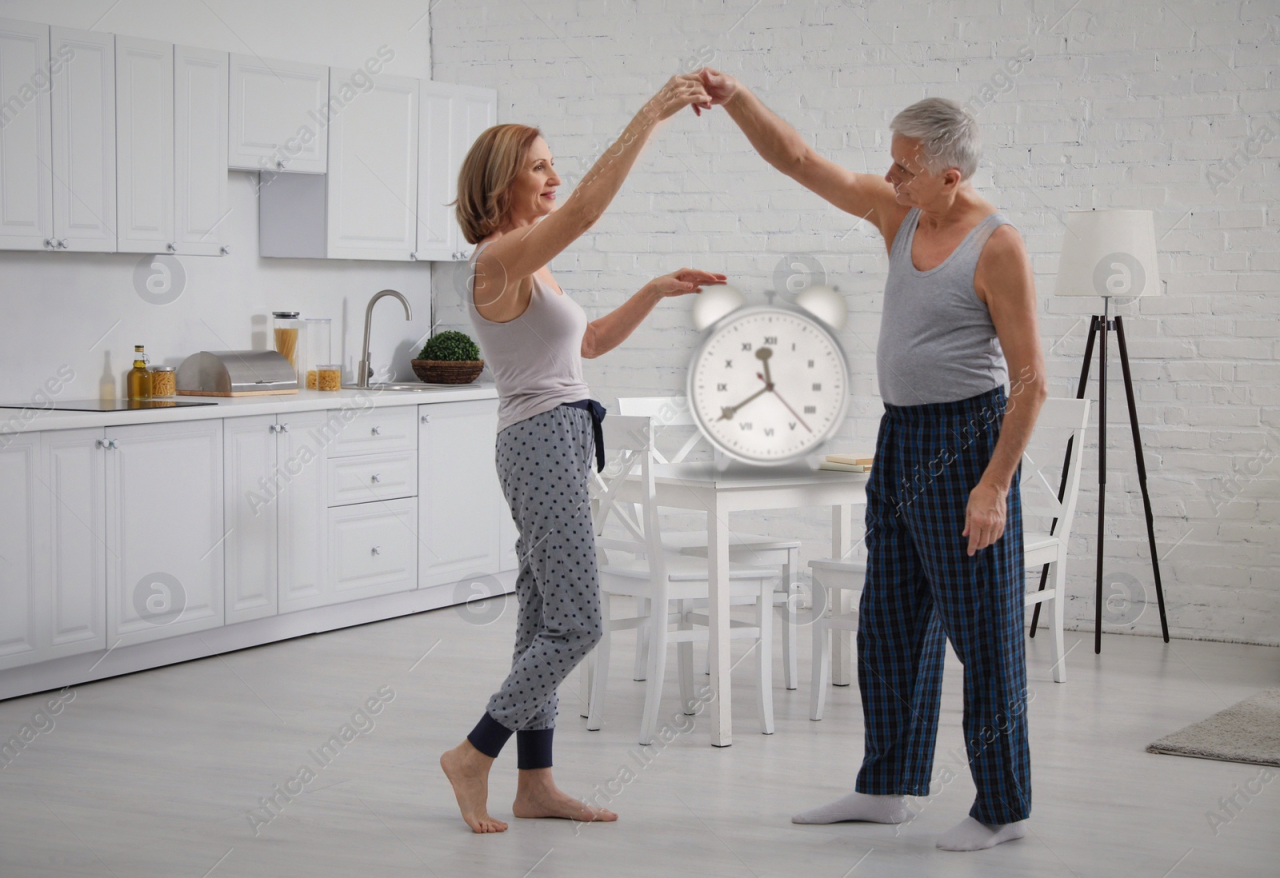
h=11 m=39 s=23
